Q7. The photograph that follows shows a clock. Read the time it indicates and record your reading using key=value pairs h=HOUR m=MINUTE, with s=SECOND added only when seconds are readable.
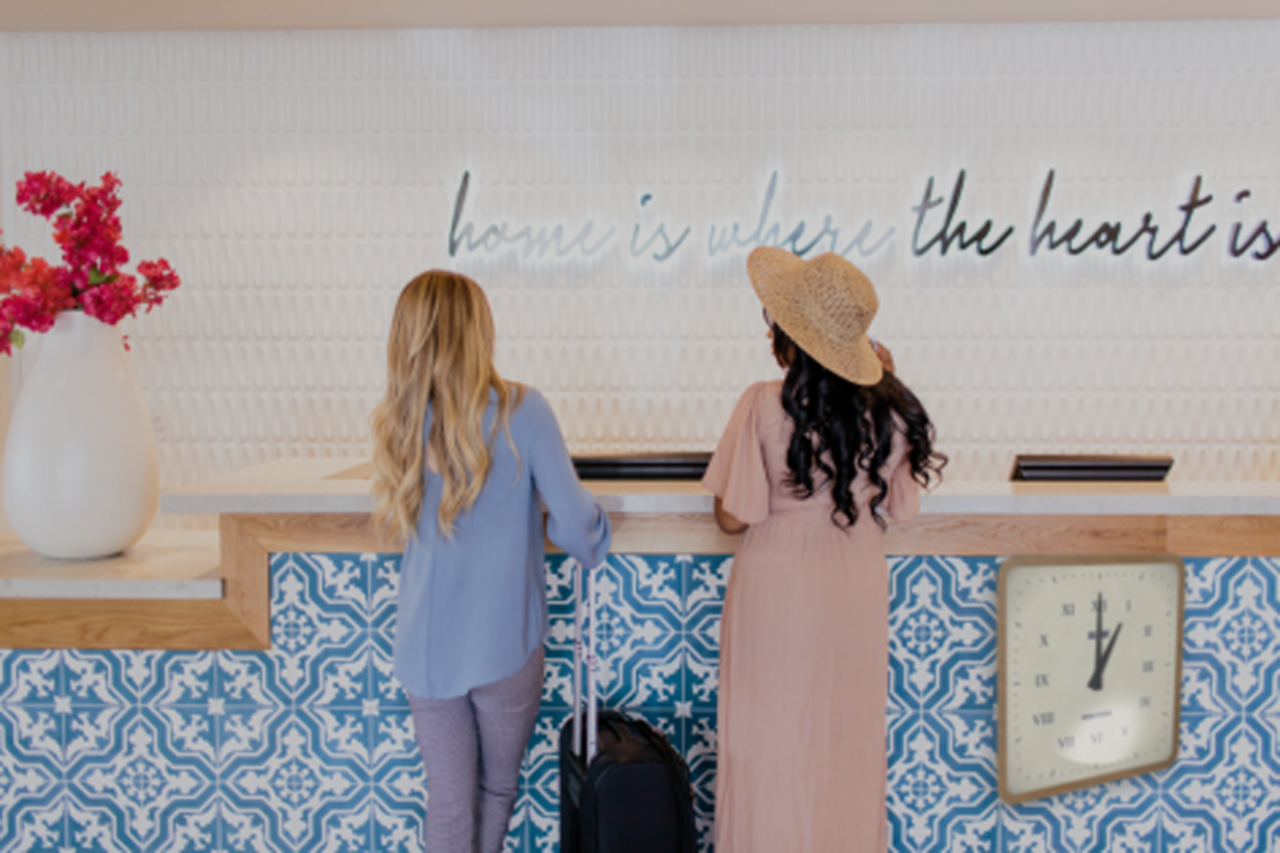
h=1 m=0
